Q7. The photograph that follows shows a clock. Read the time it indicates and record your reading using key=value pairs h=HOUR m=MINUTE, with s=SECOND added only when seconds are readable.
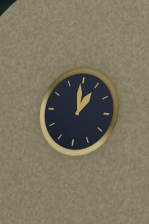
h=12 m=59
